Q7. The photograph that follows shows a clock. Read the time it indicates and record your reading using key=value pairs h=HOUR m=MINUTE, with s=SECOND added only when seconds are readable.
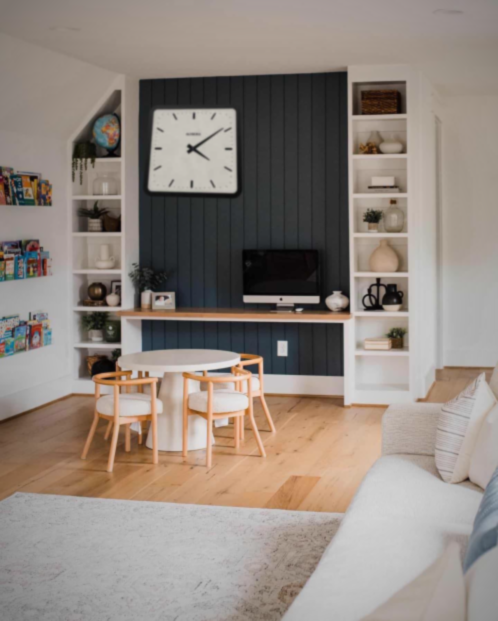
h=4 m=9
